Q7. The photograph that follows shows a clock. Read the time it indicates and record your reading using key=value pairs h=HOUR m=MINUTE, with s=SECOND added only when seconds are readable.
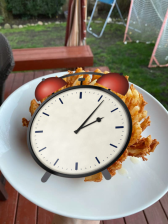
h=2 m=6
